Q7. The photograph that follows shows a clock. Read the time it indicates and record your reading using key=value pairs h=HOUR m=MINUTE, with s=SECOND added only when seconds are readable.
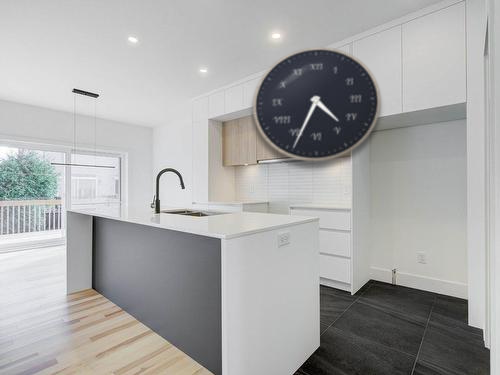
h=4 m=34
